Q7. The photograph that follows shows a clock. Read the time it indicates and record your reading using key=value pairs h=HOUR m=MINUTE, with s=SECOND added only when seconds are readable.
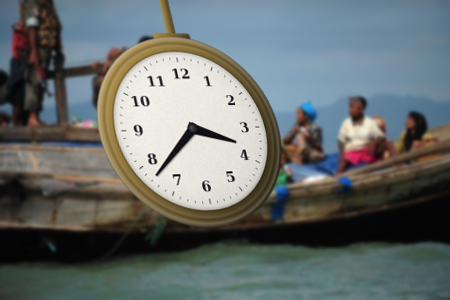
h=3 m=38
